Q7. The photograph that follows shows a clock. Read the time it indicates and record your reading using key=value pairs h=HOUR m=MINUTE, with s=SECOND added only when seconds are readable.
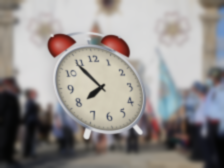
h=7 m=54
